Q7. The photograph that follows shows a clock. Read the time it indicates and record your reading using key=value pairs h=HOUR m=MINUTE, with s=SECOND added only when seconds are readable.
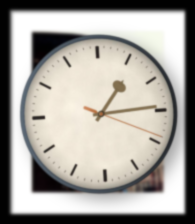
h=1 m=14 s=19
